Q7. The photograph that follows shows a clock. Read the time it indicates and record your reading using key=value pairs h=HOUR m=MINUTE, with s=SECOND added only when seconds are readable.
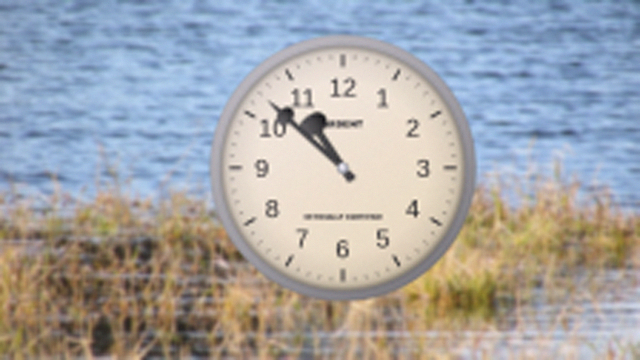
h=10 m=52
